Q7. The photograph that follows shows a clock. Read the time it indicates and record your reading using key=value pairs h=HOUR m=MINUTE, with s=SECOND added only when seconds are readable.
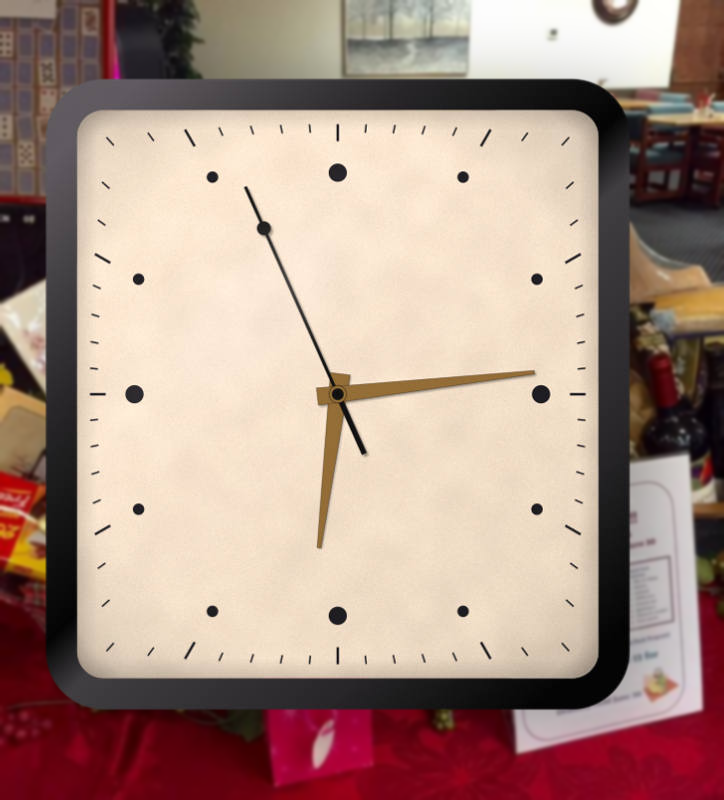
h=6 m=13 s=56
